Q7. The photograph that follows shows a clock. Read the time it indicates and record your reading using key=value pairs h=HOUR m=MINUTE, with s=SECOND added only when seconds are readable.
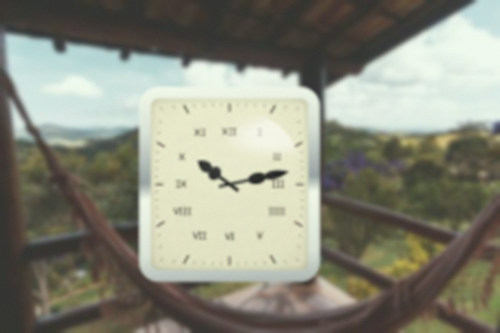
h=10 m=13
